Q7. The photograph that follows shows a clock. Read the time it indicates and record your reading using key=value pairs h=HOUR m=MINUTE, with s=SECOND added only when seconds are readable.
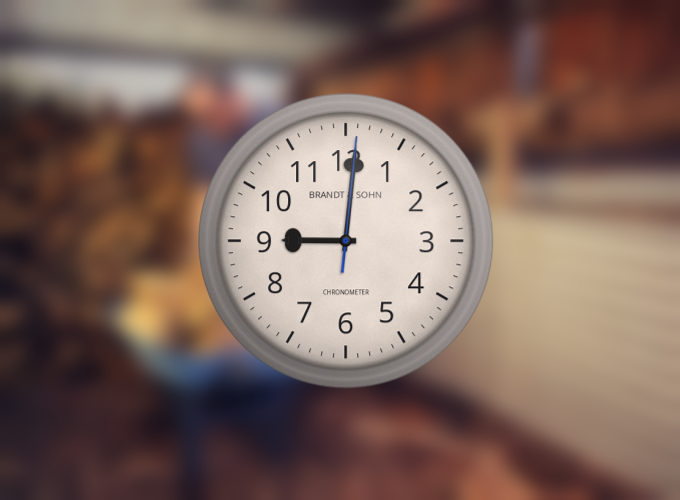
h=9 m=1 s=1
